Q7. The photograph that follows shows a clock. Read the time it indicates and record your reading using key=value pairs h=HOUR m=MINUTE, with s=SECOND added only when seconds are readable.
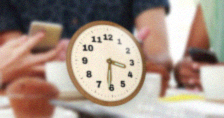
h=3 m=31
